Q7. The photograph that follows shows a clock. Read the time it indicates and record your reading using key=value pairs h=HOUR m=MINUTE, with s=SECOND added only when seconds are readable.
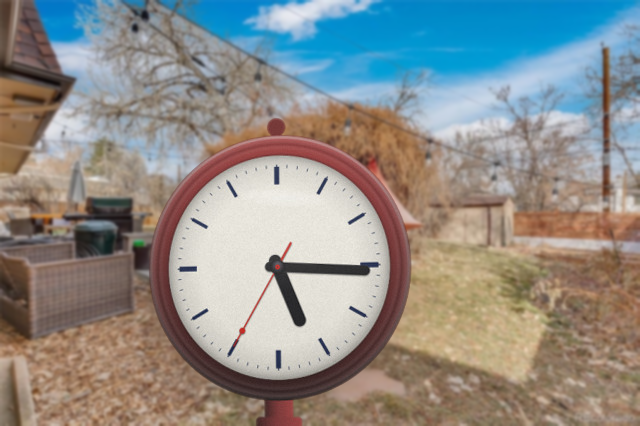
h=5 m=15 s=35
